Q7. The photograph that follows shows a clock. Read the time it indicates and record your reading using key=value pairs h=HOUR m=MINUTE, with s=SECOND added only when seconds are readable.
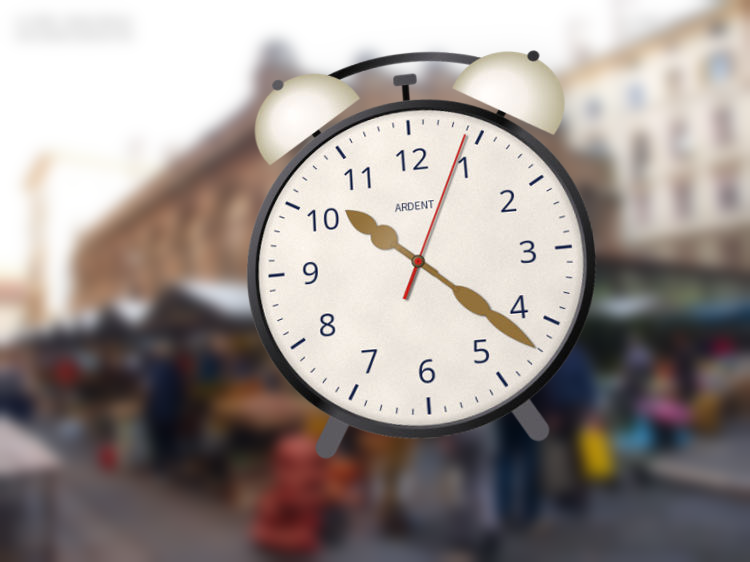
h=10 m=22 s=4
